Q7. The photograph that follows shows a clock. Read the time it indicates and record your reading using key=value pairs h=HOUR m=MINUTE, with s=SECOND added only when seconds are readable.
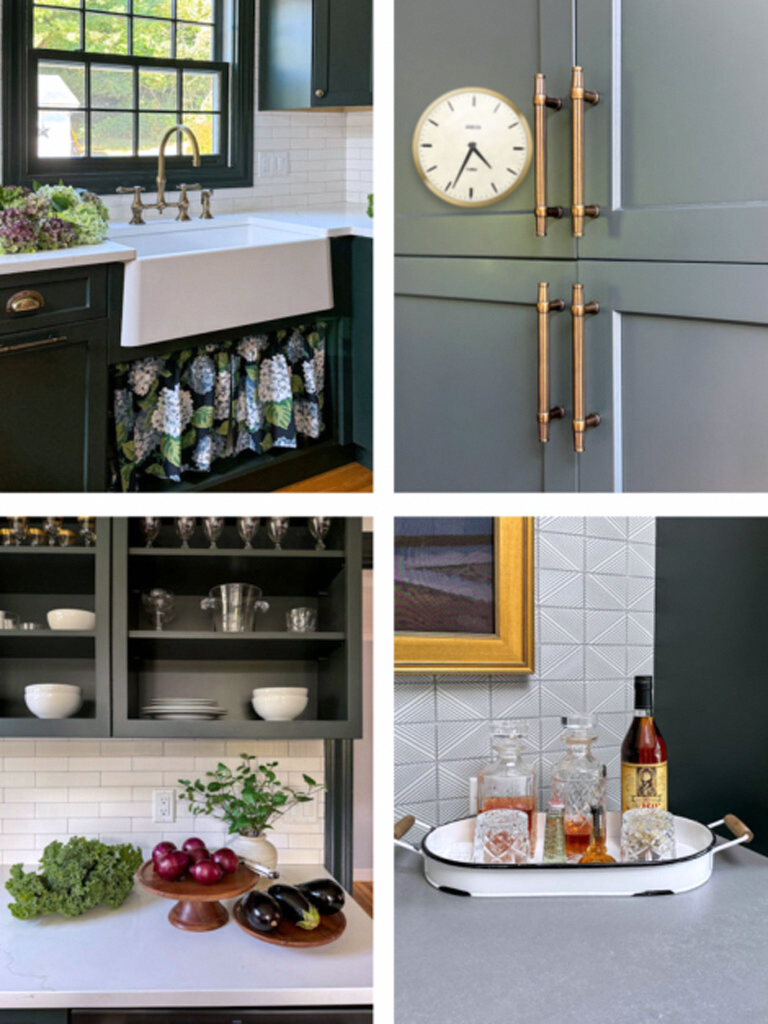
h=4 m=34
